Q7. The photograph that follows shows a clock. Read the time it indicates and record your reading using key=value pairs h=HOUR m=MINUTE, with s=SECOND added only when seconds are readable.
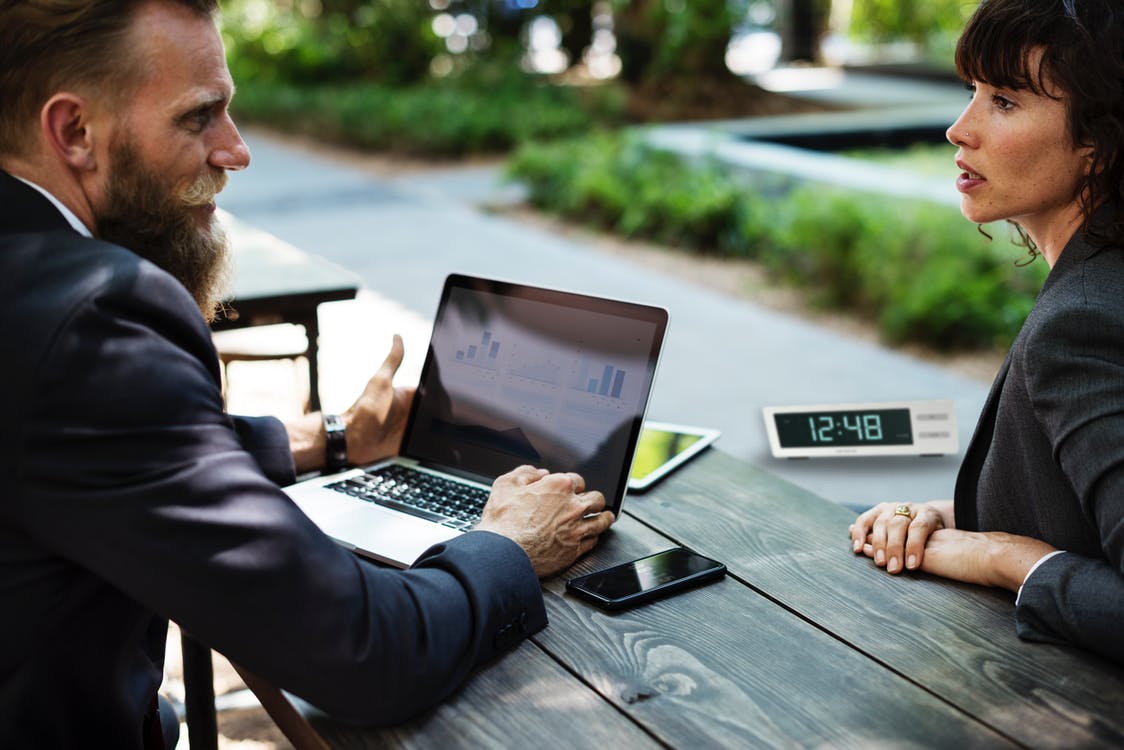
h=12 m=48
